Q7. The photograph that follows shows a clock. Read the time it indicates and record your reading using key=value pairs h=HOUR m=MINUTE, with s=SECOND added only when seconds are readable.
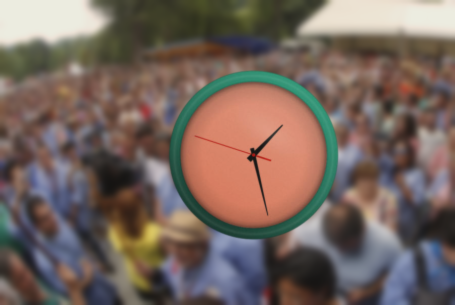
h=1 m=27 s=48
